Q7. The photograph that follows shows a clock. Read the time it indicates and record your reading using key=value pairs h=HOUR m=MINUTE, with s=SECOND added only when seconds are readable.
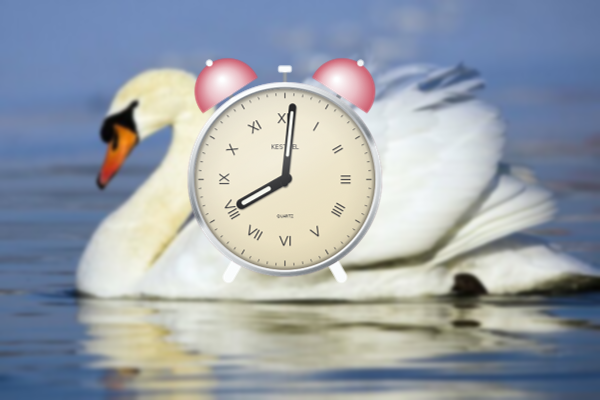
h=8 m=1
